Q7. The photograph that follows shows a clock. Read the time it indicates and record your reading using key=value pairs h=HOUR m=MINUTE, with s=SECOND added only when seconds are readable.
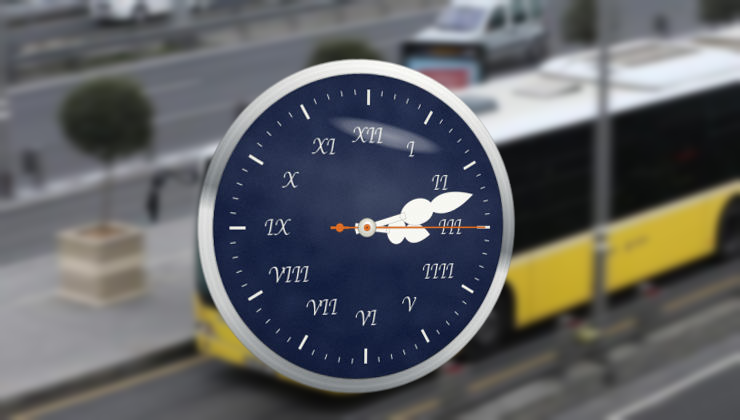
h=3 m=12 s=15
